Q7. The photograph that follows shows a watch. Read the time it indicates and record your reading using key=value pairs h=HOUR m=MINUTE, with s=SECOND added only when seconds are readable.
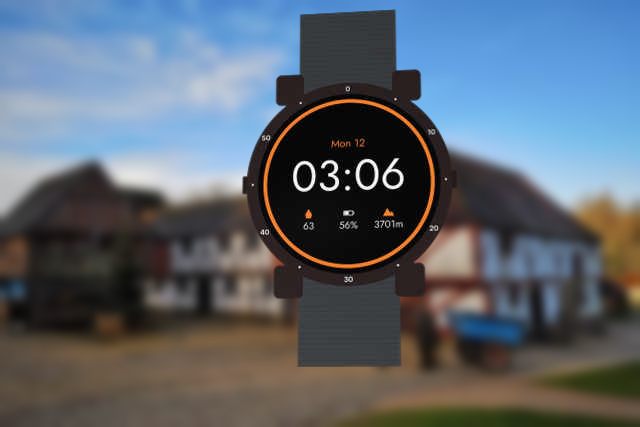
h=3 m=6
